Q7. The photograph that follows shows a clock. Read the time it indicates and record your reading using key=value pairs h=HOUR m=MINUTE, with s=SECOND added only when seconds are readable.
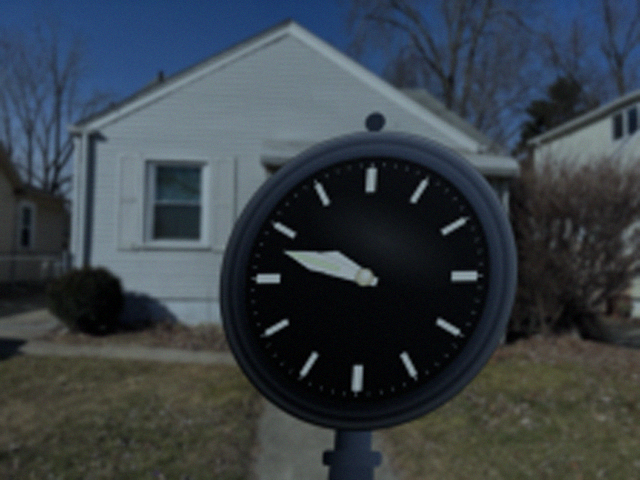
h=9 m=48
